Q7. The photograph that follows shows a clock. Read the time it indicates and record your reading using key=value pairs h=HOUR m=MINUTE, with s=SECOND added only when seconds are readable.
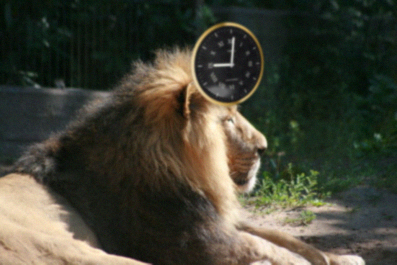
h=9 m=1
